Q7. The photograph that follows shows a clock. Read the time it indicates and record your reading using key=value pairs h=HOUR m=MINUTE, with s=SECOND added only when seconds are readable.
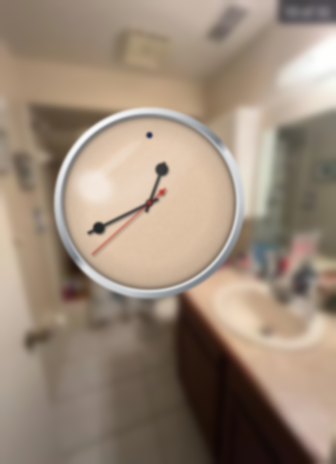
h=12 m=40 s=38
